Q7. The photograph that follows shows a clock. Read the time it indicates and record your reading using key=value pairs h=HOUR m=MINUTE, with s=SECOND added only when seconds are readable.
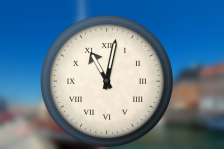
h=11 m=2
